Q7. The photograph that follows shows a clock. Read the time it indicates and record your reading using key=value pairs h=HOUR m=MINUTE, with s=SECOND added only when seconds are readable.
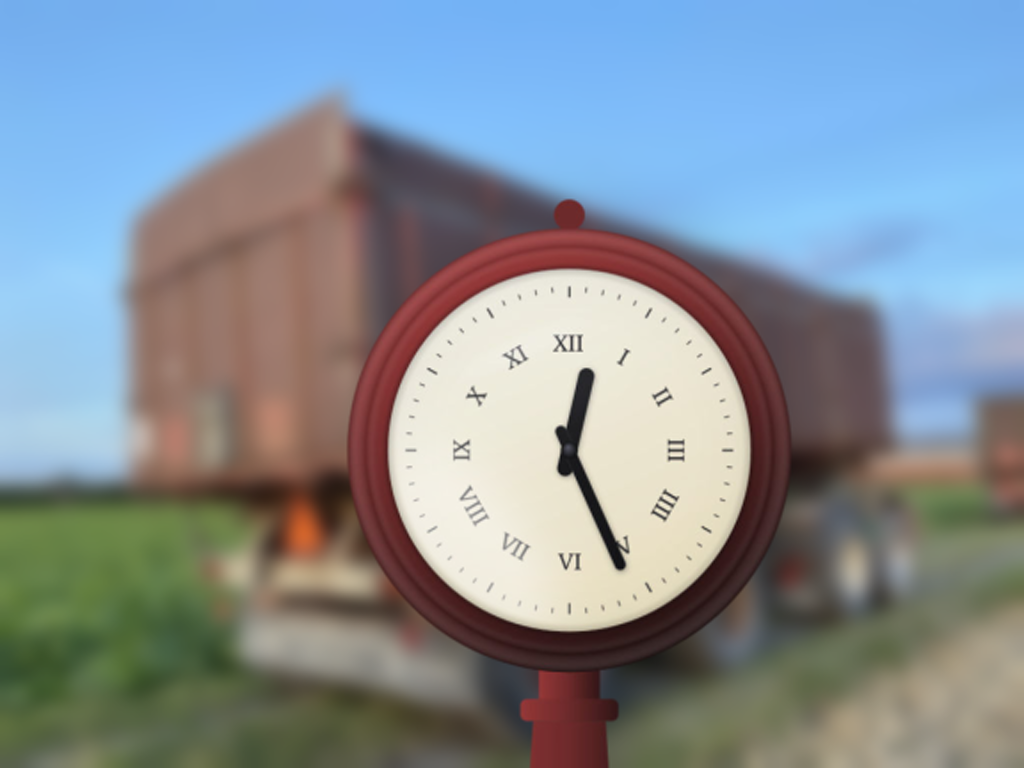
h=12 m=26
